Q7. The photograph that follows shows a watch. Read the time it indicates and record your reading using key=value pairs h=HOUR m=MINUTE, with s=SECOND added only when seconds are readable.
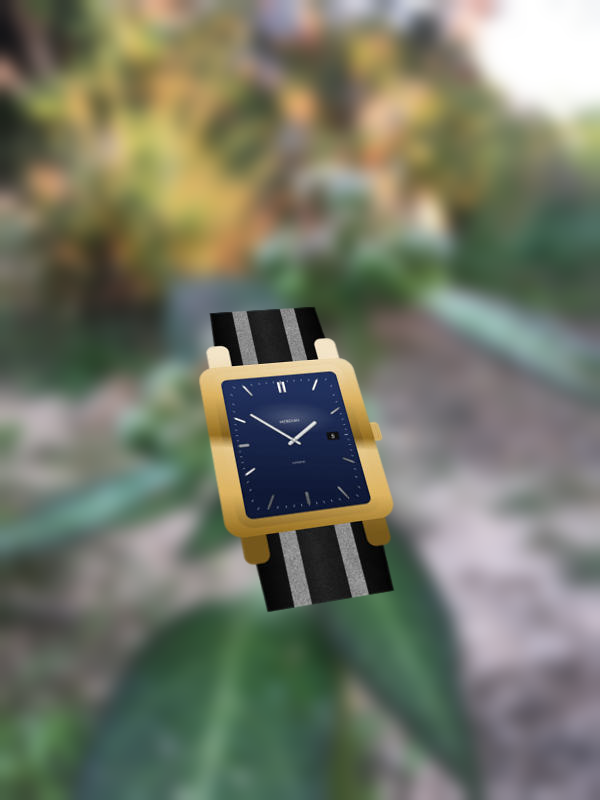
h=1 m=52
